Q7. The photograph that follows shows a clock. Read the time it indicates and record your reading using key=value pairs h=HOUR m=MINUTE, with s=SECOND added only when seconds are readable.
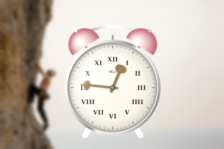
h=12 m=46
